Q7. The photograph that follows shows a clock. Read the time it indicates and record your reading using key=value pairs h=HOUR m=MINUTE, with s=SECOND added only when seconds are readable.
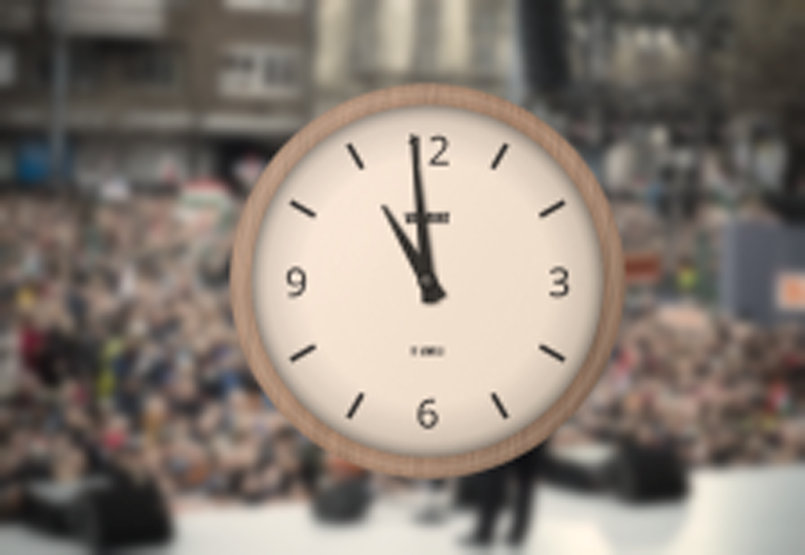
h=10 m=59
